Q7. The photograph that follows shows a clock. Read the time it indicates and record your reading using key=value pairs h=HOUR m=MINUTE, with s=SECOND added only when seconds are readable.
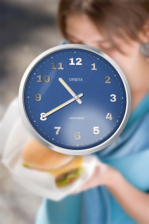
h=10 m=40
